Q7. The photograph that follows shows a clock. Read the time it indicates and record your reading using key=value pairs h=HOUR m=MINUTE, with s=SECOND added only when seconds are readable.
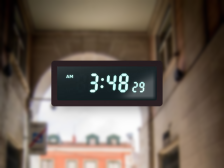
h=3 m=48 s=29
